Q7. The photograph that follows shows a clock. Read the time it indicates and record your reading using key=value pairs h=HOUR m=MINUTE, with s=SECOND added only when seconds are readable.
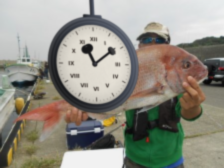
h=11 m=9
